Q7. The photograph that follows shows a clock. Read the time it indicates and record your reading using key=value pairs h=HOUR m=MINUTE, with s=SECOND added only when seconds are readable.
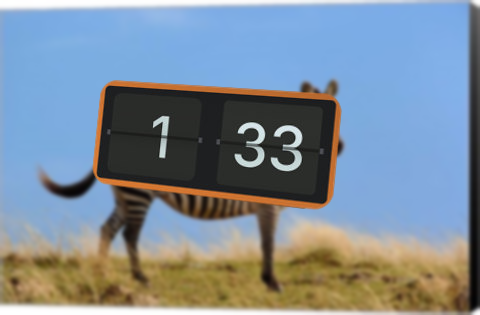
h=1 m=33
